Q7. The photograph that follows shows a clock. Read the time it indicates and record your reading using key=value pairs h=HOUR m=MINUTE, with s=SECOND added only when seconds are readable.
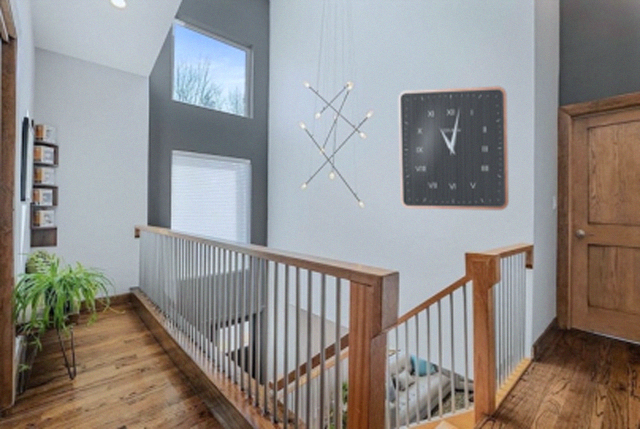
h=11 m=2
